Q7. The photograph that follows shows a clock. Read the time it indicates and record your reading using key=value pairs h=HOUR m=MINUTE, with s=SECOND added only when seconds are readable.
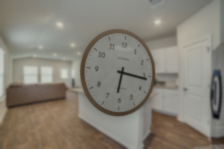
h=6 m=16
